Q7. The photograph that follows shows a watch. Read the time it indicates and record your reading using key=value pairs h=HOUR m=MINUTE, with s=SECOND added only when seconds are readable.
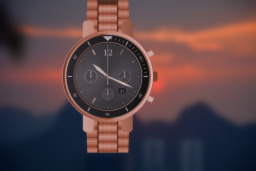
h=10 m=19
